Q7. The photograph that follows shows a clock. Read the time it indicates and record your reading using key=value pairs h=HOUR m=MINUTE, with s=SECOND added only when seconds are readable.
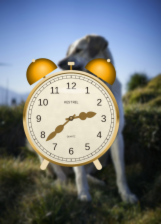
h=2 m=38
